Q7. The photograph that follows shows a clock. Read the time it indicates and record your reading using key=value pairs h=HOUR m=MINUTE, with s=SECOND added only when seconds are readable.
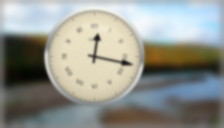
h=12 m=17
